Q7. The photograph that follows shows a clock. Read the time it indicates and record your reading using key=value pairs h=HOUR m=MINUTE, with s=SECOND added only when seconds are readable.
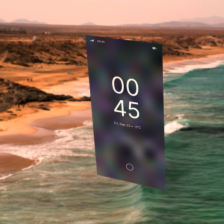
h=0 m=45
